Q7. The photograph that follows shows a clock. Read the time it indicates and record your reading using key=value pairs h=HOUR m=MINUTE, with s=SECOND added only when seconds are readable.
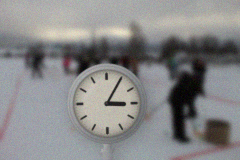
h=3 m=5
